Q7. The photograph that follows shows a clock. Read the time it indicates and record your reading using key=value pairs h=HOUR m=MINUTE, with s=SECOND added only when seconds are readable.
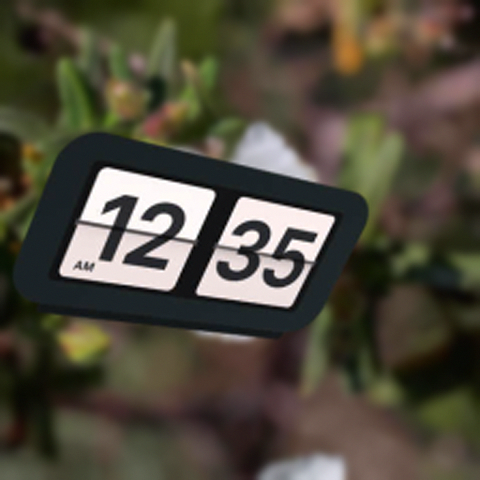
h=12 m=35
